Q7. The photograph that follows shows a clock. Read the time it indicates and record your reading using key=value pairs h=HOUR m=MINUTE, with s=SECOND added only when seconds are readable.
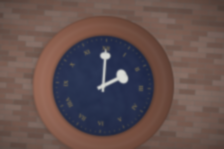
h=2 m=0
